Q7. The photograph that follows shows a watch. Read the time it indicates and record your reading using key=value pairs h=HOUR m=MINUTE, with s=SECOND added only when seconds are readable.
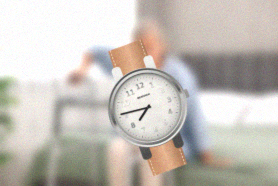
h=7 m=46
